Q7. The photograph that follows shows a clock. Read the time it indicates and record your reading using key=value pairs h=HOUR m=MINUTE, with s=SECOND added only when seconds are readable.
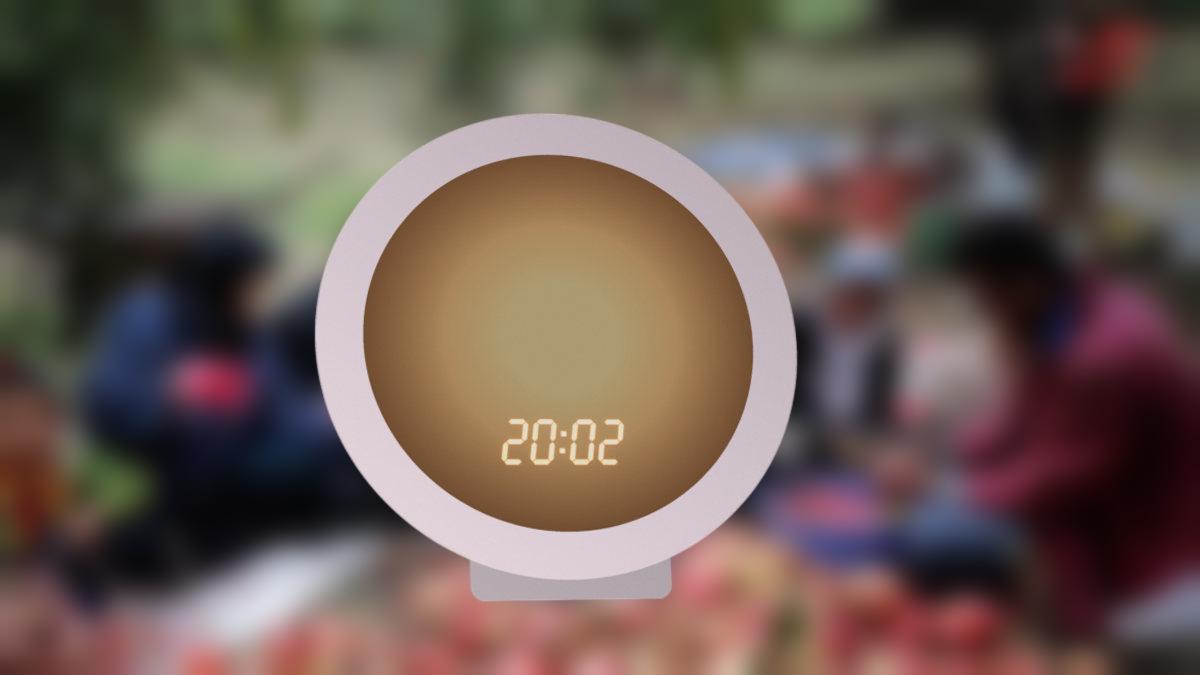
h=20 m=2
